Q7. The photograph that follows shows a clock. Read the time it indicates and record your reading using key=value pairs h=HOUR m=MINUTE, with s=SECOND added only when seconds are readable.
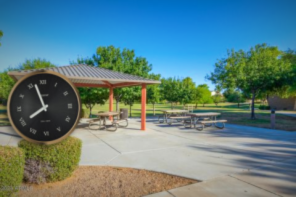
h=7 m=57
